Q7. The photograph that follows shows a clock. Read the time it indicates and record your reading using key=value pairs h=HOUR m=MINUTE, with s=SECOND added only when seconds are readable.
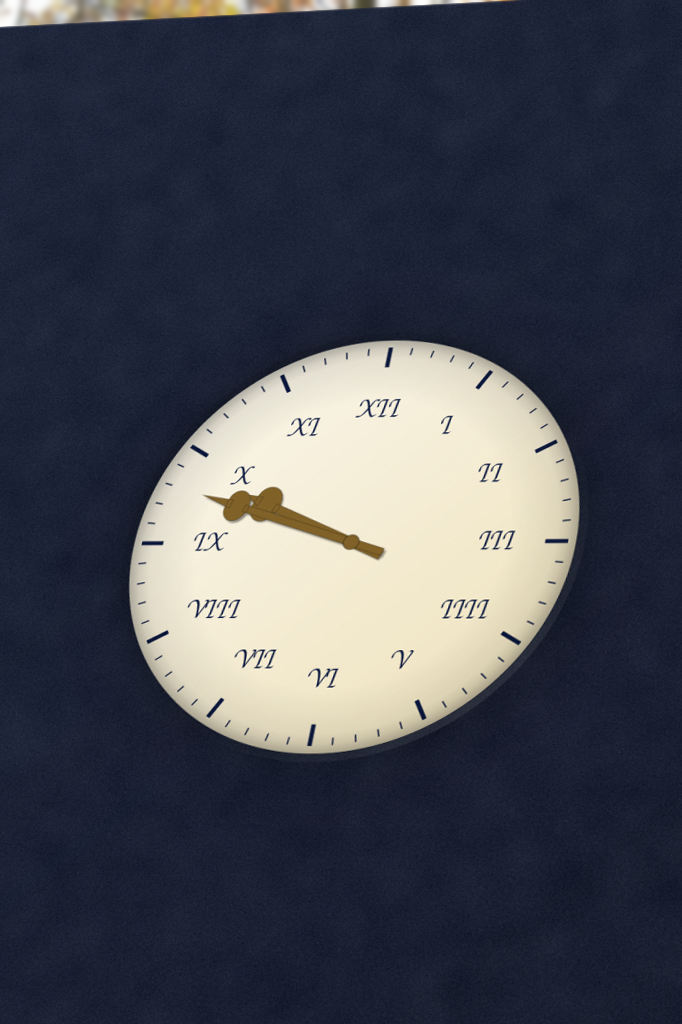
h=9 m=48
